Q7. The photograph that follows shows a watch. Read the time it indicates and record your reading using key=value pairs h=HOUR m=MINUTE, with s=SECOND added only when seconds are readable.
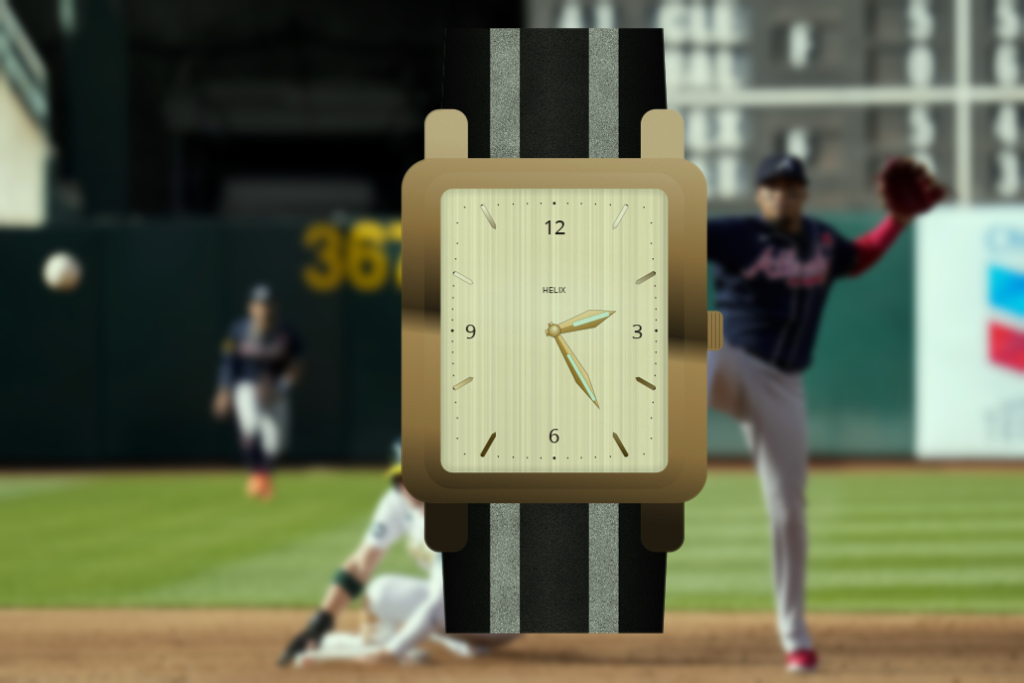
h=2 m=25
